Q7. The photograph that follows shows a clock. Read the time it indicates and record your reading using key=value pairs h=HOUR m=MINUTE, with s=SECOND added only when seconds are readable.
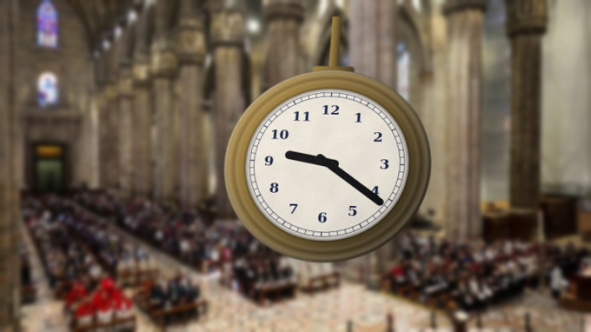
h=9 m=21
